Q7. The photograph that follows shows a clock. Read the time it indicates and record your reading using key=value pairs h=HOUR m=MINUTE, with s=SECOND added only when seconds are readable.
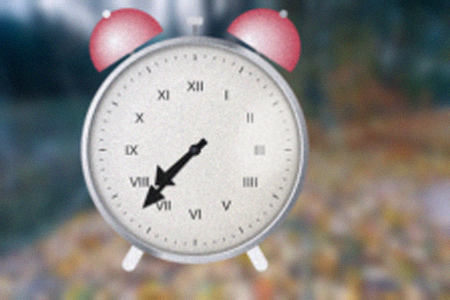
h=7 m=37
